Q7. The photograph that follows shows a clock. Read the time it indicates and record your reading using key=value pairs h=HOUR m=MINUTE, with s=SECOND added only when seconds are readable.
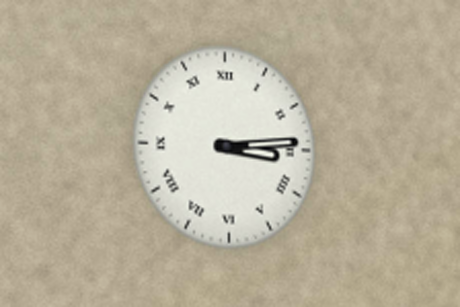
h=3 m=14
